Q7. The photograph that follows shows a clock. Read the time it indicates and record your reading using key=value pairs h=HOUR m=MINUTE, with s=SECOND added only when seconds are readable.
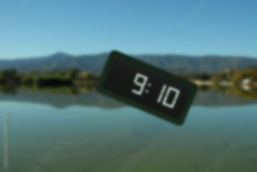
h=9 m=10
